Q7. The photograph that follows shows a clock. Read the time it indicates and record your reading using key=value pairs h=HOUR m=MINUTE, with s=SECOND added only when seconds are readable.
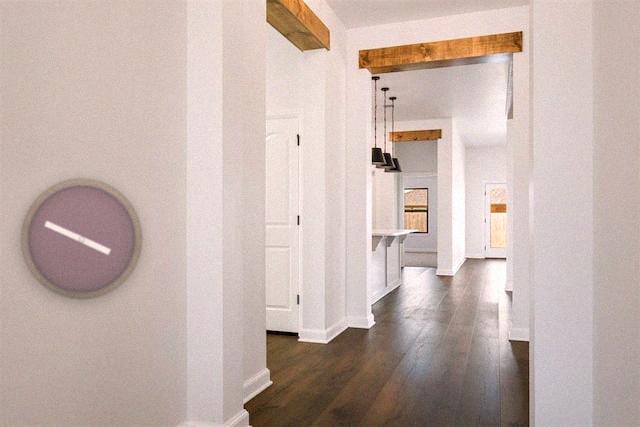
h=3 m=49
